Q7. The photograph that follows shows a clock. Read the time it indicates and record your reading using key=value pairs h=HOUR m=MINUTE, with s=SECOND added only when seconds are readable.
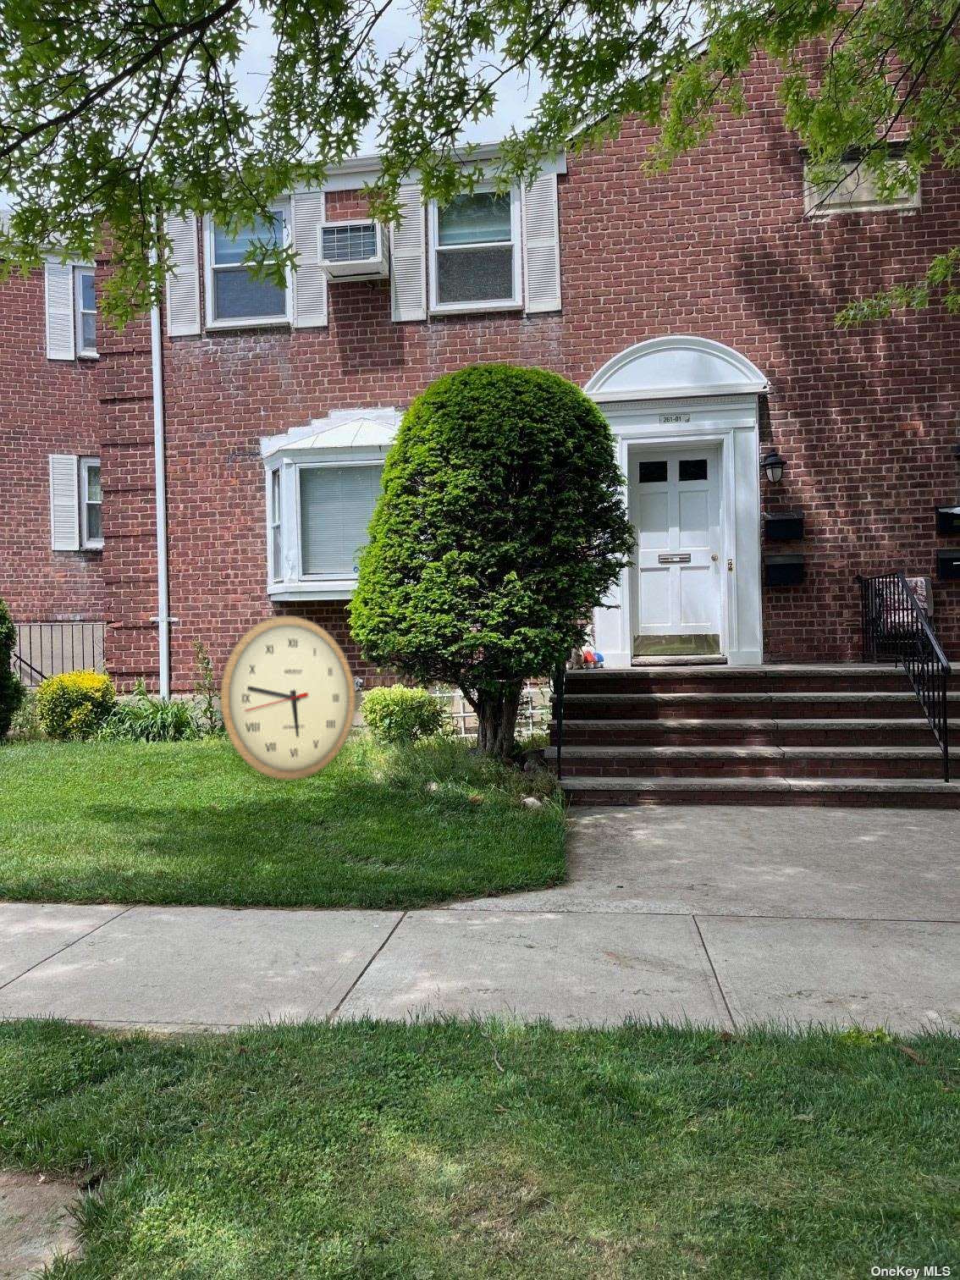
h=5 m=46 s=43
